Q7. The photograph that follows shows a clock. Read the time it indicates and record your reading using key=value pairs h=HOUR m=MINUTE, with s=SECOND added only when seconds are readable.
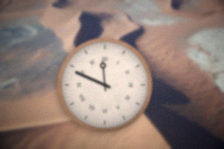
h=11 m=49
